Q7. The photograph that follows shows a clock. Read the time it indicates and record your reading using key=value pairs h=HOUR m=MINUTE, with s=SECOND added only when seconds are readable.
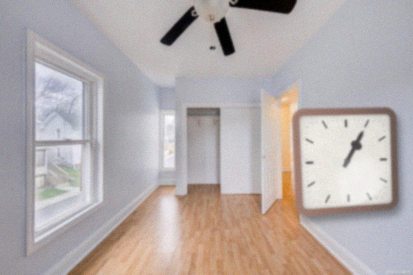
h=1 m=5
